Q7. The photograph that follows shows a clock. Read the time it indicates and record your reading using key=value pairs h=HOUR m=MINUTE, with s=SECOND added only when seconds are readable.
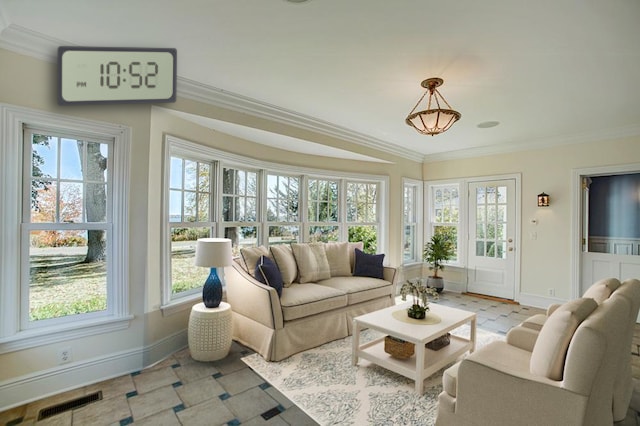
h=10 m=52
